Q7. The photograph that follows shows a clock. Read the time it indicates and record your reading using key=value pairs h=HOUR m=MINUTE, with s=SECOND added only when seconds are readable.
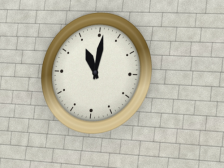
h=11 m=1
